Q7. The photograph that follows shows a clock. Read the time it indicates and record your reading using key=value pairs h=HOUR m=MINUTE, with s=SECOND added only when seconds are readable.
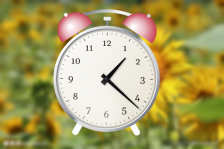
h=1 m=22
